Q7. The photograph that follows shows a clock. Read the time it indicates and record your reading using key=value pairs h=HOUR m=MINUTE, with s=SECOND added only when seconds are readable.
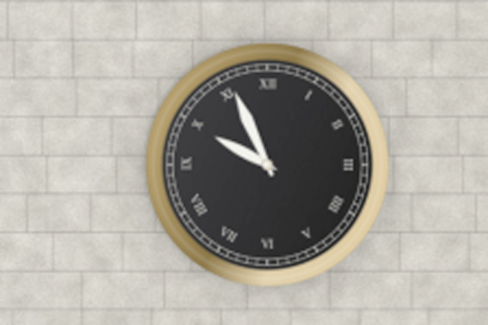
h=9 m=56
